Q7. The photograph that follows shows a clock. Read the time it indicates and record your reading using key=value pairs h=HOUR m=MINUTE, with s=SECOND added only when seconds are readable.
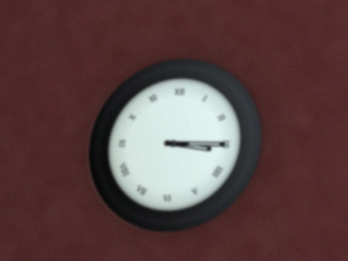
h=3 m=15
